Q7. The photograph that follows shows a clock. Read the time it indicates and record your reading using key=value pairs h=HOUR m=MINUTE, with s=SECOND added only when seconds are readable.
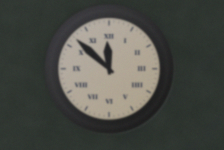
h=11 m=52
